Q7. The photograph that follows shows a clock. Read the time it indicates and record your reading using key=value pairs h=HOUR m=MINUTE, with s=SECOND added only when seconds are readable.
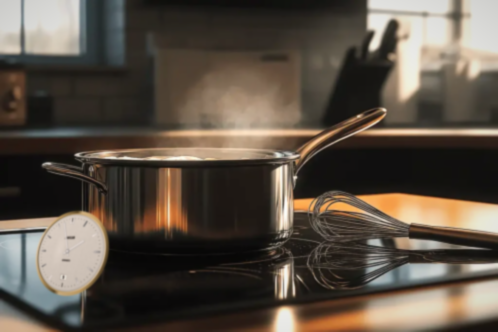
h=1 m=57
